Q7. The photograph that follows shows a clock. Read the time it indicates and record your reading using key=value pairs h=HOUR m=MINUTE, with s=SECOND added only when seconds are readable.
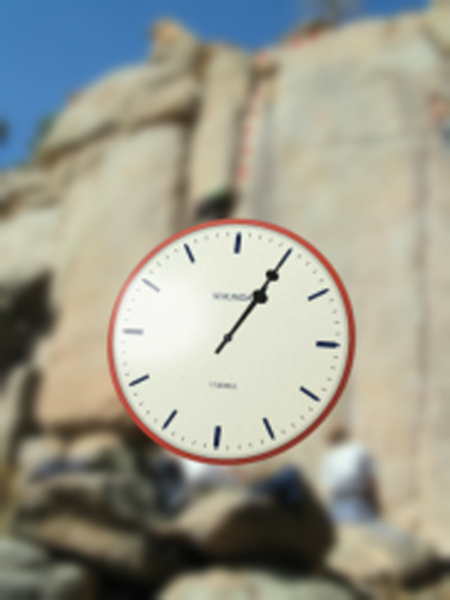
h=1 m=5
